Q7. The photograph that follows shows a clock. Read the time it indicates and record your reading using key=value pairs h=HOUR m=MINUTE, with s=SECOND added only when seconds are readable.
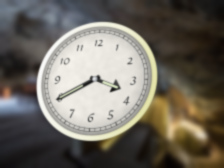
h=3 m=40
